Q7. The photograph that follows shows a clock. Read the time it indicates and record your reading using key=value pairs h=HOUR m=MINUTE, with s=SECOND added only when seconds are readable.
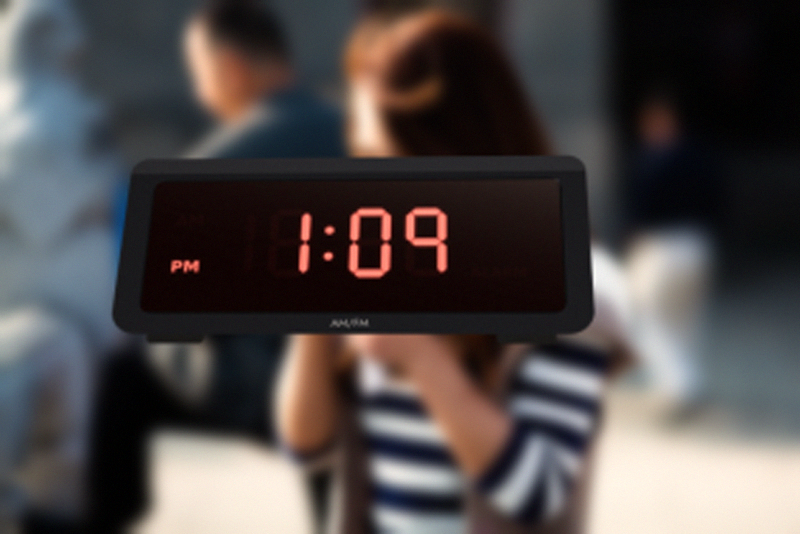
h=1 m=9
